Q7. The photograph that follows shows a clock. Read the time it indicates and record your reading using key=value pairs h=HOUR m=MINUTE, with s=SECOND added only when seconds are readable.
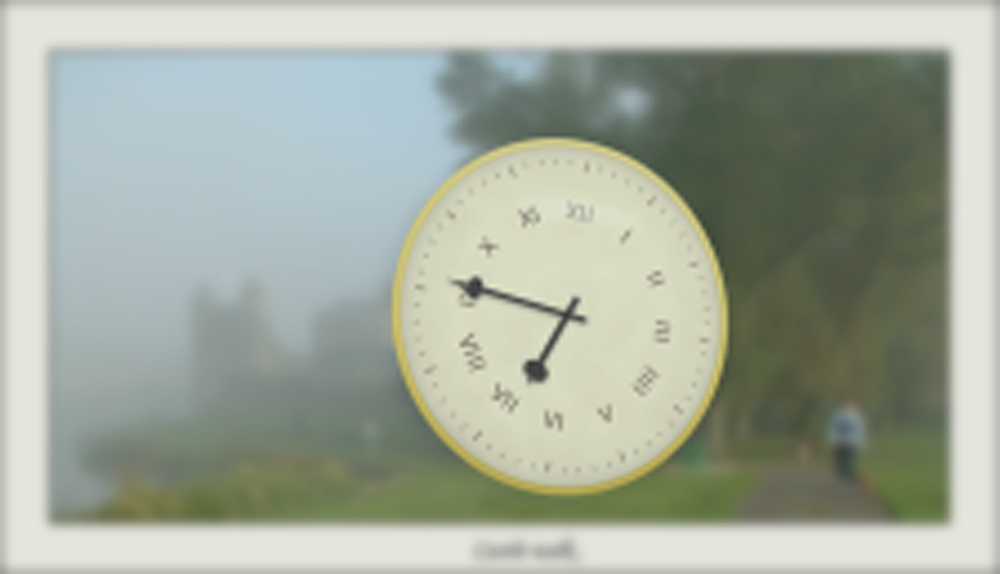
h=6 m=46
